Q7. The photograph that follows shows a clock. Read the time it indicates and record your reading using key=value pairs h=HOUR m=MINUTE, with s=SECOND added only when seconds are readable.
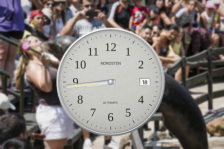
h=8 m=44
